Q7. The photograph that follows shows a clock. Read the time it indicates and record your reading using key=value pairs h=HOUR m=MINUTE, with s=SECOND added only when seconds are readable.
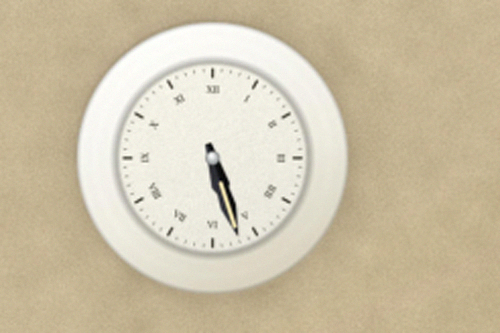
h=5 m=27
